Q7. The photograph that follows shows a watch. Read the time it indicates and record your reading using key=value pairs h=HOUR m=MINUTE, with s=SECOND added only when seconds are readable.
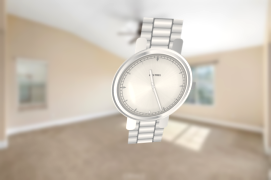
h=11 m=26
